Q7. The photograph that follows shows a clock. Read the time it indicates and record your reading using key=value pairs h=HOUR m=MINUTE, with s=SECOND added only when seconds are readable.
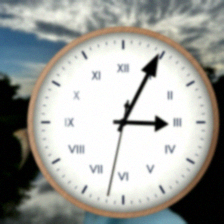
h=3 m=4 s=32
